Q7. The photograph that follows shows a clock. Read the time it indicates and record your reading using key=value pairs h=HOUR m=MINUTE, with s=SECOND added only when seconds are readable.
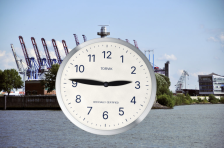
h=2 m=46
